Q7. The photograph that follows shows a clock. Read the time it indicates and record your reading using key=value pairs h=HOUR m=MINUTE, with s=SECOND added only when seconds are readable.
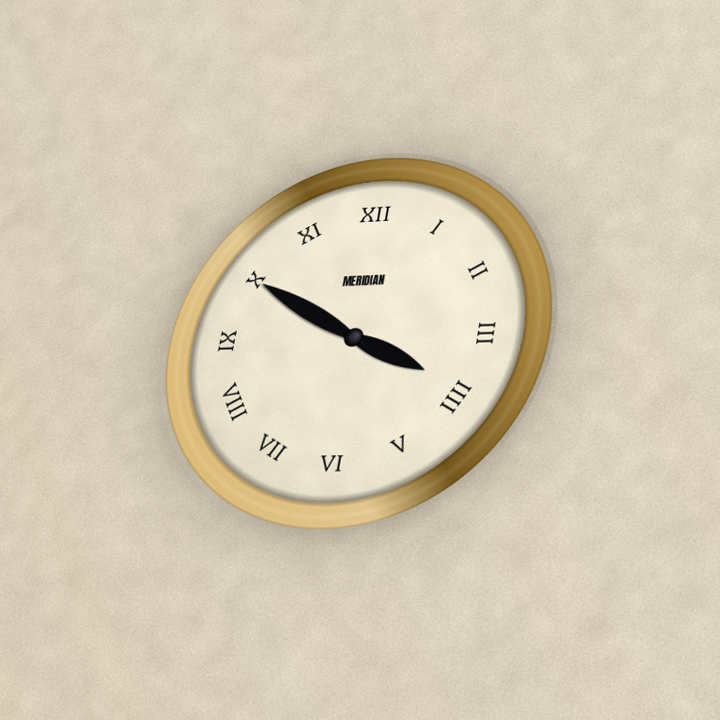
h=3 m=50
